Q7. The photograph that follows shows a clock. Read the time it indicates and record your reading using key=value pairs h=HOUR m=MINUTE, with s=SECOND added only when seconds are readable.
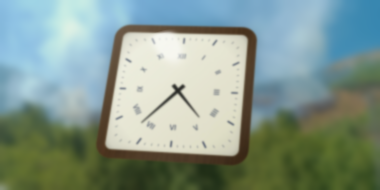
h=4 m=37
